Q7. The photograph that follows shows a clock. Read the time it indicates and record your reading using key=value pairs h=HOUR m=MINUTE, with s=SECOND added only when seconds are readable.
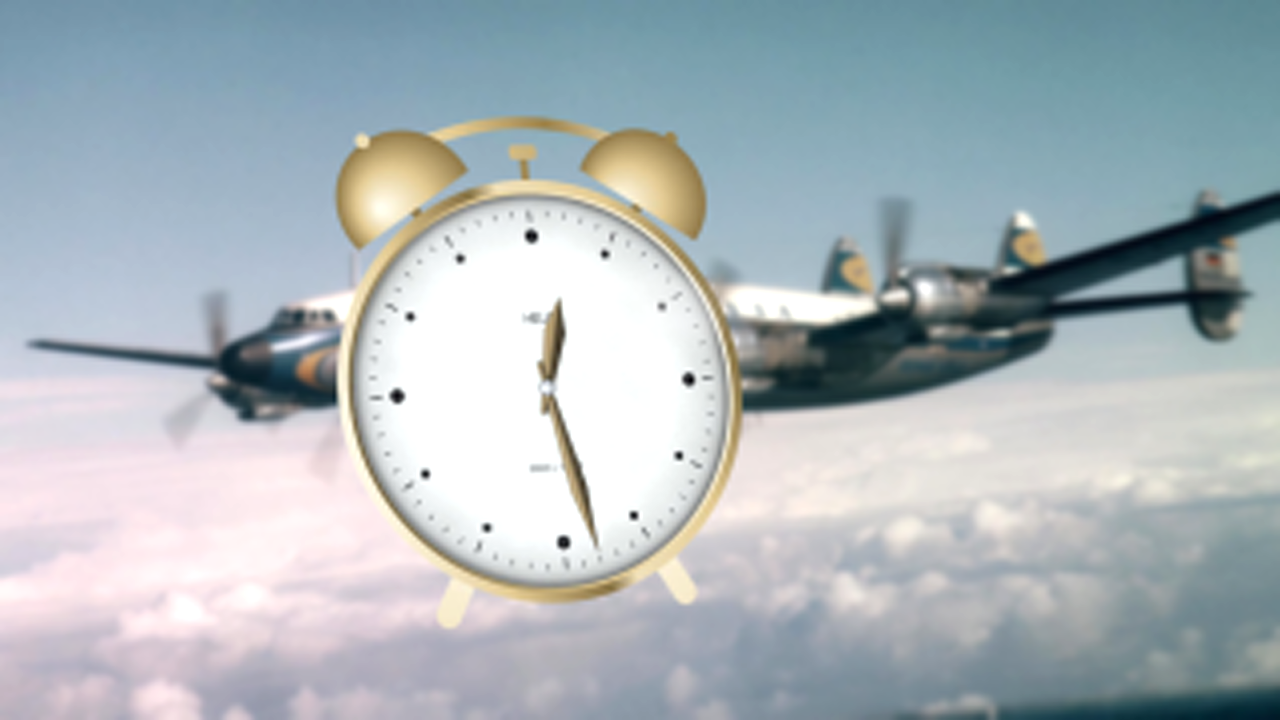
h=12 m=28
